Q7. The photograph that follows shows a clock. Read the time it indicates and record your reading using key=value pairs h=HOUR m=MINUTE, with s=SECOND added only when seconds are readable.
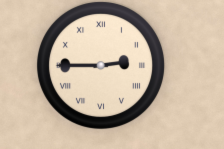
h=2 m=45
